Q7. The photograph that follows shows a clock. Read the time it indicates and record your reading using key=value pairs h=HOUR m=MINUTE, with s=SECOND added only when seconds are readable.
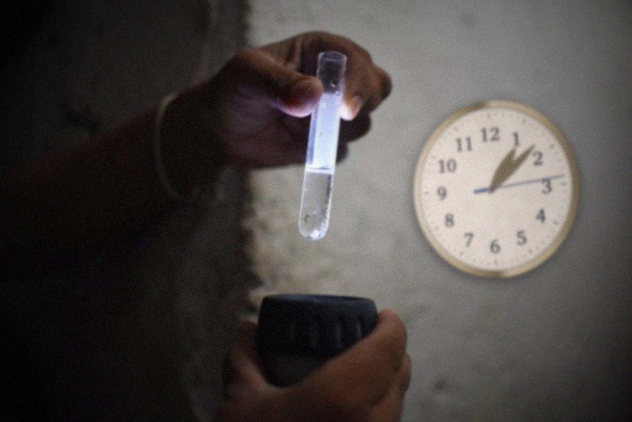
h=1 m=8 s=14
